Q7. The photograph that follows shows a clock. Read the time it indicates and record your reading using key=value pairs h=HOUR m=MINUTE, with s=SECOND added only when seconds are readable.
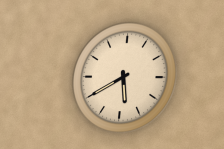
h=5 m=40
